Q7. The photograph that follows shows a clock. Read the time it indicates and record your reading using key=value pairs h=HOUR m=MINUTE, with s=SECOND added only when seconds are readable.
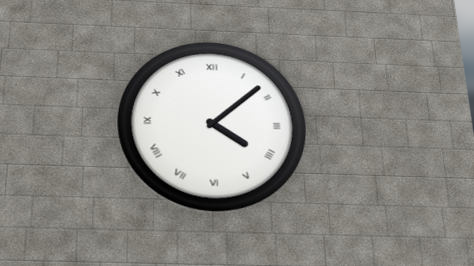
h=4 m=8
